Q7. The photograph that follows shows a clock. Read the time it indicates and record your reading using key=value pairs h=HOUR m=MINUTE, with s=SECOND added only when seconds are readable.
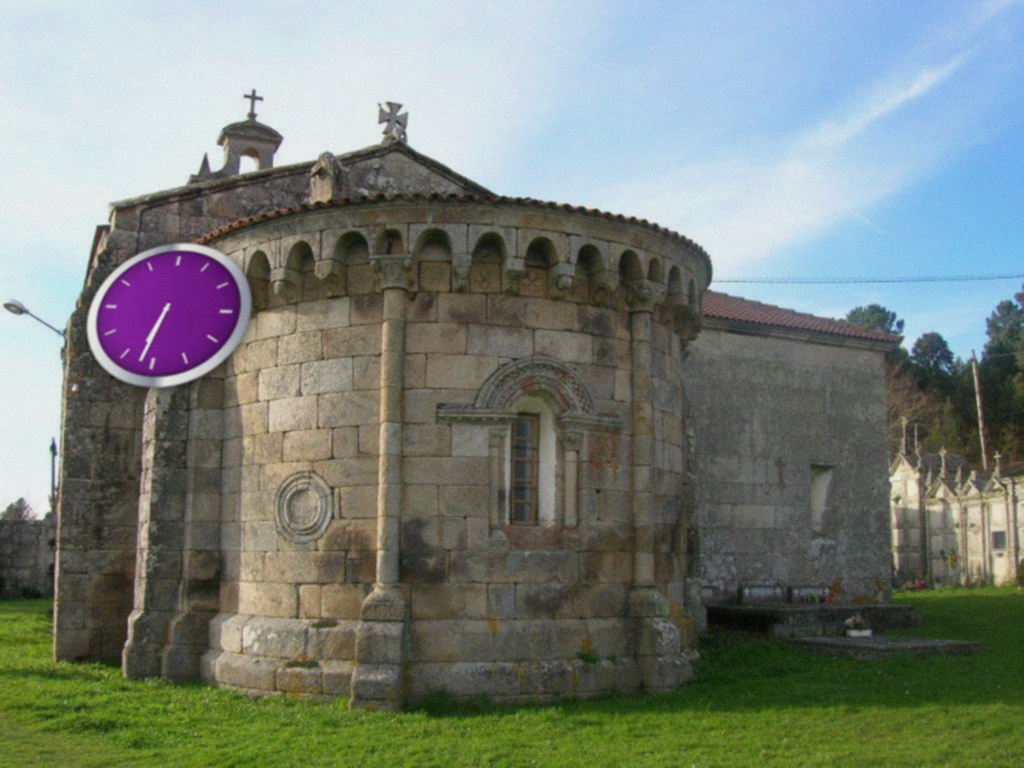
h=6 m=32
